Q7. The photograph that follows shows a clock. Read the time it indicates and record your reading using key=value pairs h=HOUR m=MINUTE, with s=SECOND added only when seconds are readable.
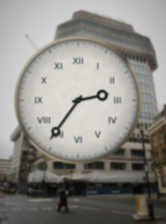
h=2 m=36
